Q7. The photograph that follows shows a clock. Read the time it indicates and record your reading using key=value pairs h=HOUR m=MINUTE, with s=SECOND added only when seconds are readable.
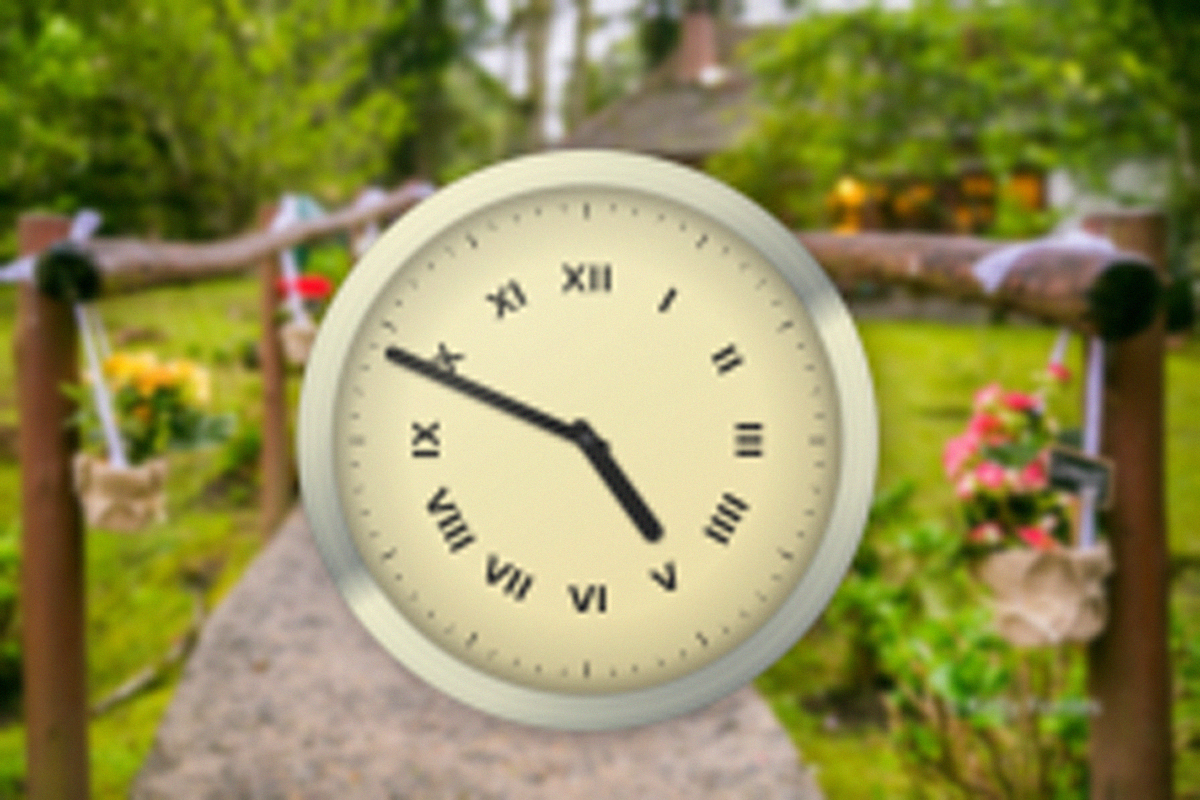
h=4 m=49
